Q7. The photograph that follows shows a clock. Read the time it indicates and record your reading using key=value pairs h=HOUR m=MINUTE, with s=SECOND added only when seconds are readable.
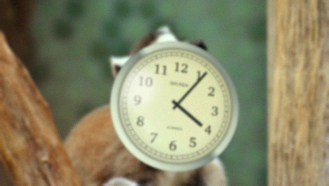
h=4 m=6
